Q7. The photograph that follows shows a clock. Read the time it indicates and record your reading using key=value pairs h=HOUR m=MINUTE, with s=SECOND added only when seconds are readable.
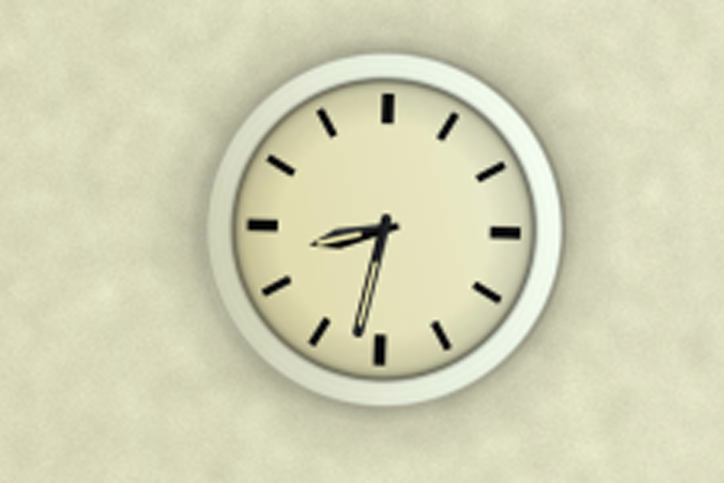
h=8 m=32
